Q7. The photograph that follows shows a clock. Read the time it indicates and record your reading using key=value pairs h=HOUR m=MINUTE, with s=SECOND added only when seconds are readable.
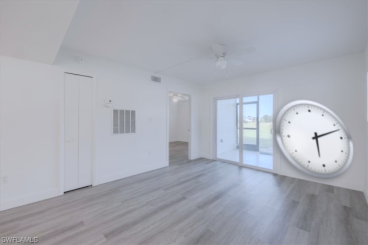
h=6 m=12
